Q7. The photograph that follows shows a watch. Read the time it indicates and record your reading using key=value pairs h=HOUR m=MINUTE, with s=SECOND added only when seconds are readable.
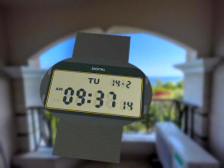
h=9 m=37 s=14
